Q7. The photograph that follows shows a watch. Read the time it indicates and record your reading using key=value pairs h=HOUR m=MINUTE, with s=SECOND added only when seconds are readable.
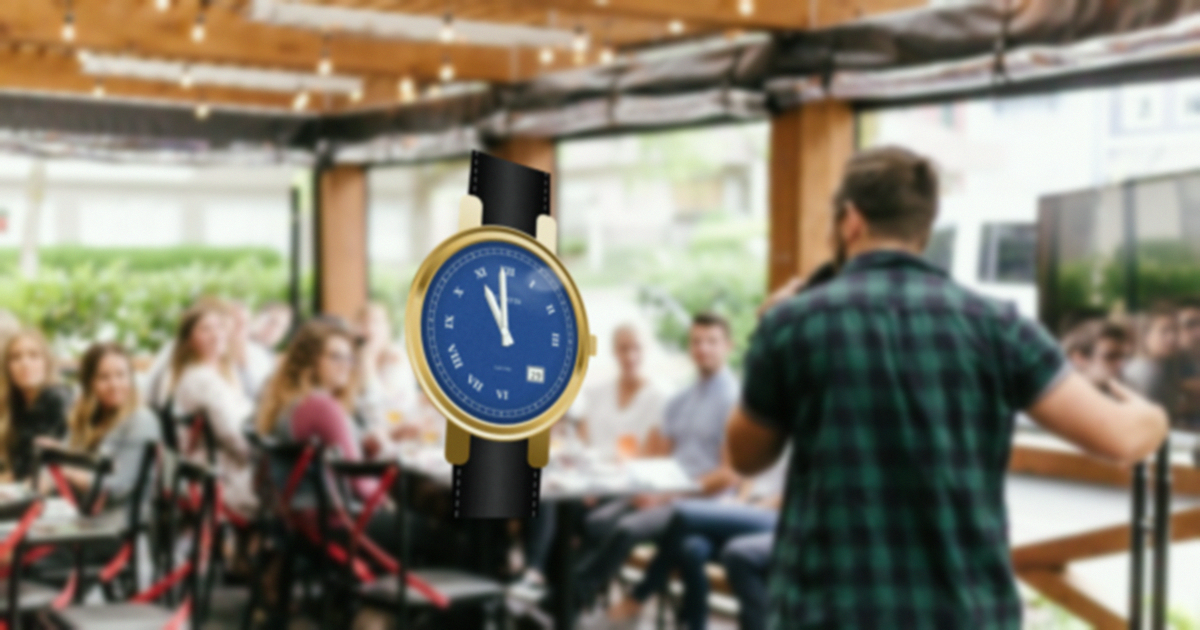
h=10 m=59
